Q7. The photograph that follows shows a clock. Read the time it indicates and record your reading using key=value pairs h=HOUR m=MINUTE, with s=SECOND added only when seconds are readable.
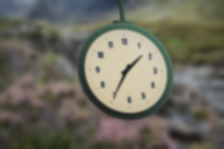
h=1 m=35
